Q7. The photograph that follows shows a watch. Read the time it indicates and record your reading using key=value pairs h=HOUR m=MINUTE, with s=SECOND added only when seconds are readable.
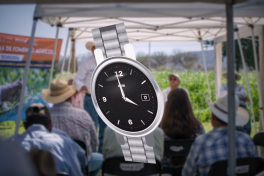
h=3 m=59
